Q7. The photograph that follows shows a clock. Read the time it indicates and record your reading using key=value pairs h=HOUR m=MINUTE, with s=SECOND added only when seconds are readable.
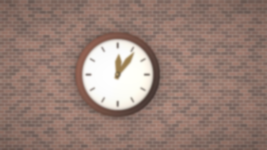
h=12 m=6
